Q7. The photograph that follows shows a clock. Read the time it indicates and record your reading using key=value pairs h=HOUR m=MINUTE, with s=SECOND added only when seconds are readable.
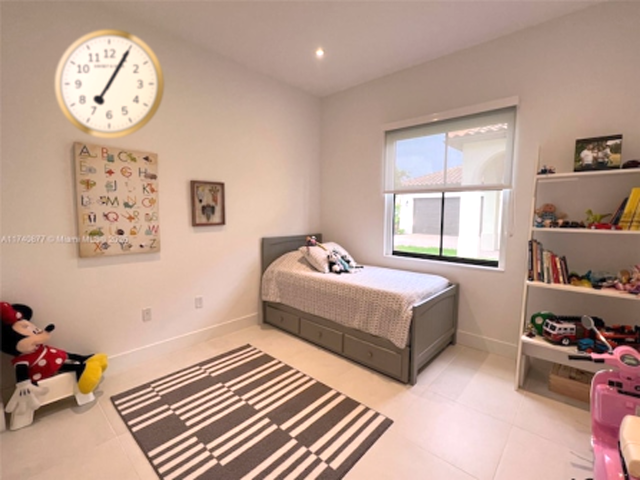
h=7 m=5
